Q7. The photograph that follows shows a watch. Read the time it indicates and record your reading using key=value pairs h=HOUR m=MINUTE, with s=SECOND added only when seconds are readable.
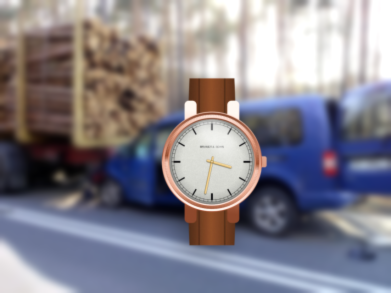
h=3 m=32
